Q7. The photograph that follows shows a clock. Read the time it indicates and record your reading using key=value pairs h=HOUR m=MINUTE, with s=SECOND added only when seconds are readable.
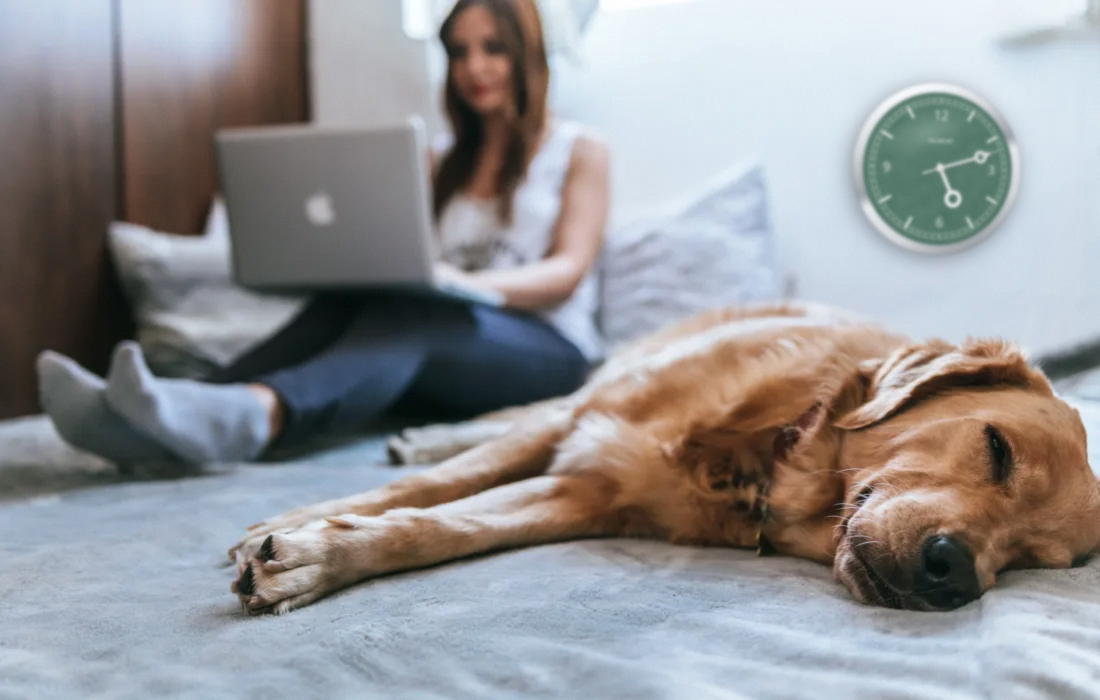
h=5 m=12 s=12
